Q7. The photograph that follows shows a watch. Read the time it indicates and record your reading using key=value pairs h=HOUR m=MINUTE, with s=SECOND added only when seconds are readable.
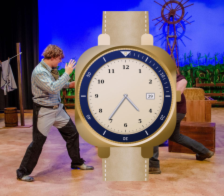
h=4 m=36
